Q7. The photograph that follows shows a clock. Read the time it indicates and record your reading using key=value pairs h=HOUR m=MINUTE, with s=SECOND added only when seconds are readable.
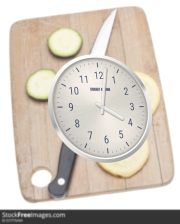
h=4 m=2
